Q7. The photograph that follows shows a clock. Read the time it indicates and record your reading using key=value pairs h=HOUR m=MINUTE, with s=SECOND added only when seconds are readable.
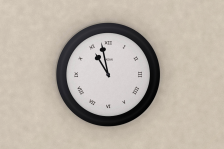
h=10 m=58
